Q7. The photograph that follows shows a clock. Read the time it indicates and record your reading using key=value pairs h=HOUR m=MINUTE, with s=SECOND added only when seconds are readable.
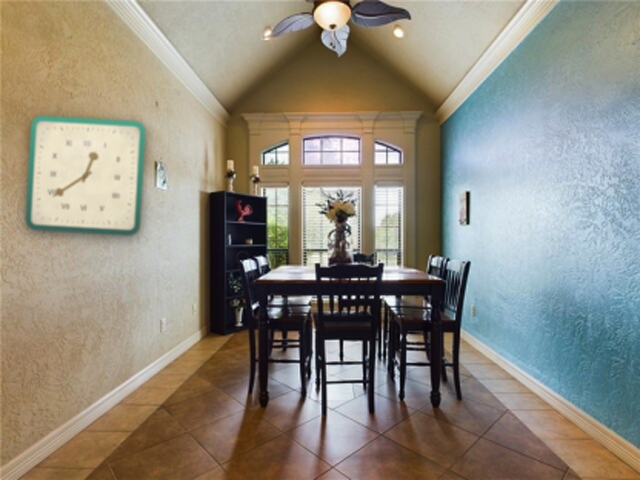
h=12 m=39
